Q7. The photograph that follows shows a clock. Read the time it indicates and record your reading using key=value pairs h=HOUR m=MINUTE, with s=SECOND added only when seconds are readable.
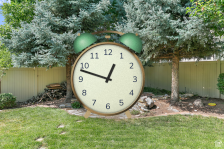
h=12 m=48
